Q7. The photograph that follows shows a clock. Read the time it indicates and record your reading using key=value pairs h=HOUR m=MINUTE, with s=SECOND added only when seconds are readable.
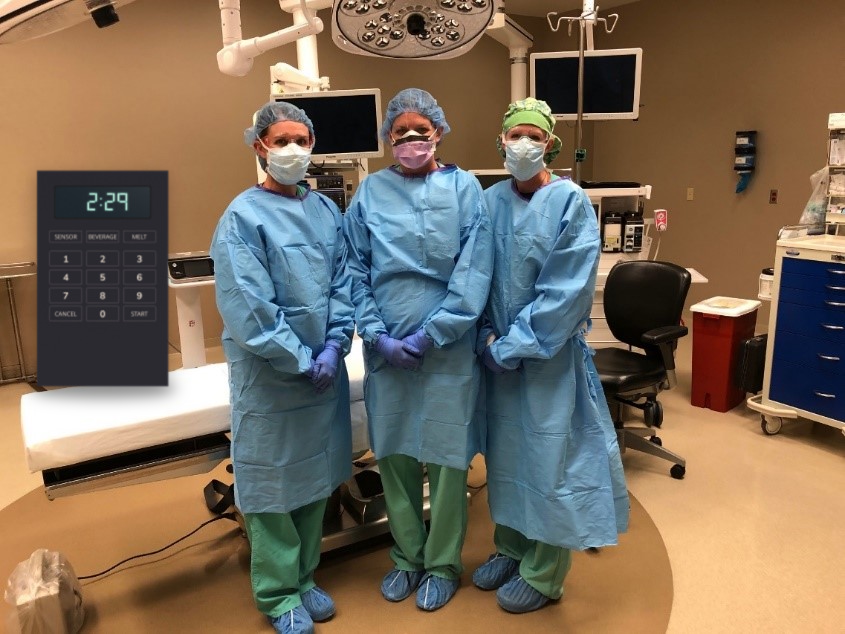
h=2 m=29
